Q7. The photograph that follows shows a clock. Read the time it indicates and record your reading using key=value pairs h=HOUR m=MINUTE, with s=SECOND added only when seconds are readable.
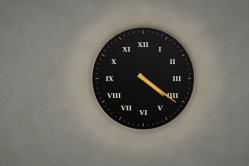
h=4 m=21
